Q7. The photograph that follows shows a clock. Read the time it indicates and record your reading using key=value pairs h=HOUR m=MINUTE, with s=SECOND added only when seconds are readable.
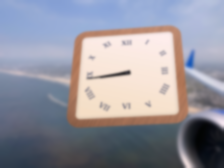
h=8 m=44
